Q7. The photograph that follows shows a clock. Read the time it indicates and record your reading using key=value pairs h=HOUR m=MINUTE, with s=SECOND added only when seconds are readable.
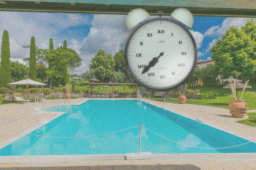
h=7 m=38
